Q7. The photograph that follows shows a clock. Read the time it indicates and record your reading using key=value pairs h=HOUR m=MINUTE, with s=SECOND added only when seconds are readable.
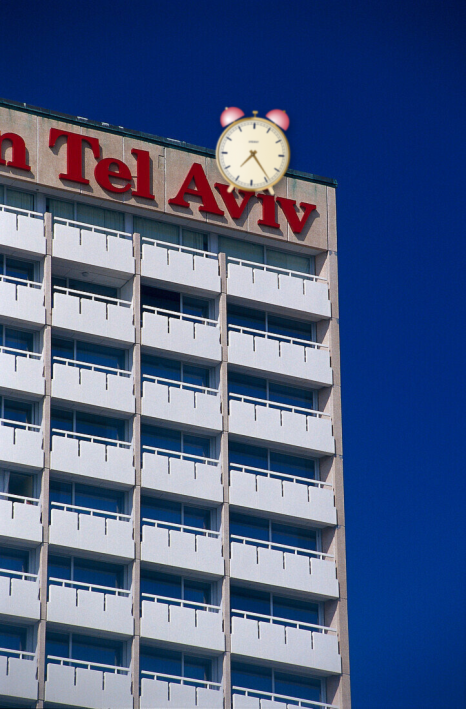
h=7 m=24
